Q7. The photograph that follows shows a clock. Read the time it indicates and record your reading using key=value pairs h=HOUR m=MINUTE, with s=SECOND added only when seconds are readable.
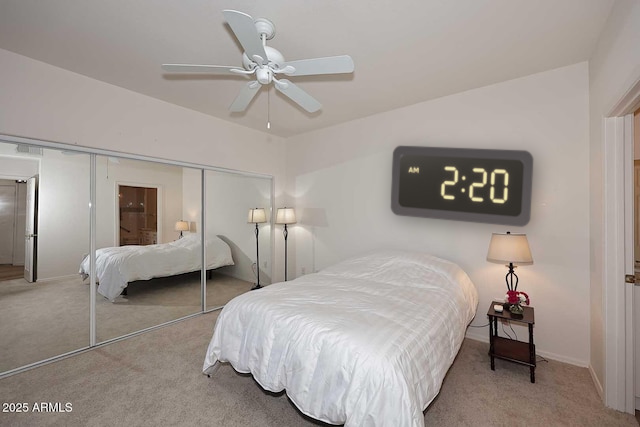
h=2 m=20
